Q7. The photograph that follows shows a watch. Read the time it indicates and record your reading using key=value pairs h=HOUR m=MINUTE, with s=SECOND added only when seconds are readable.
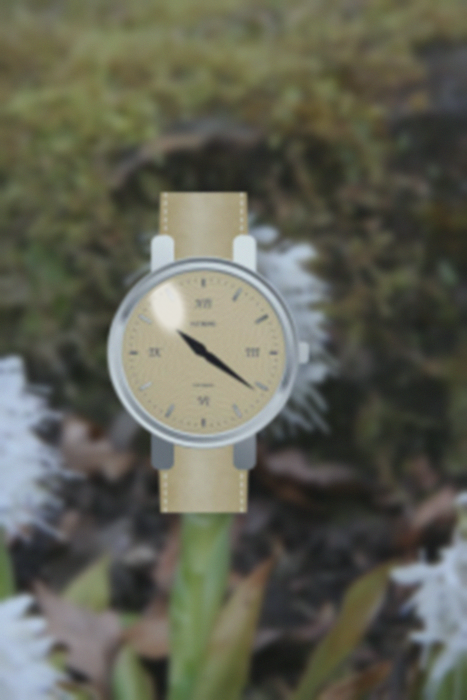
h=10 m=21
